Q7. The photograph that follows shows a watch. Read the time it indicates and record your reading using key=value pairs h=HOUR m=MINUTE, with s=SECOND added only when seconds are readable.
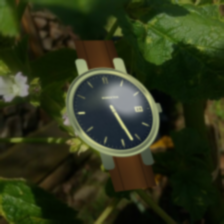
h=5 m=27
